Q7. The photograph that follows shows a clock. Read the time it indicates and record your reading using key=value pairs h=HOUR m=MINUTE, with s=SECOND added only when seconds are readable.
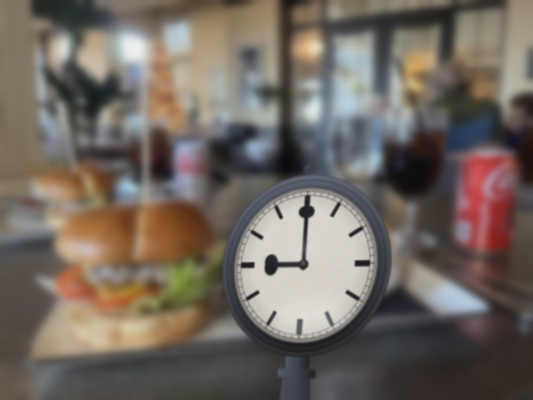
h=9 m=0
